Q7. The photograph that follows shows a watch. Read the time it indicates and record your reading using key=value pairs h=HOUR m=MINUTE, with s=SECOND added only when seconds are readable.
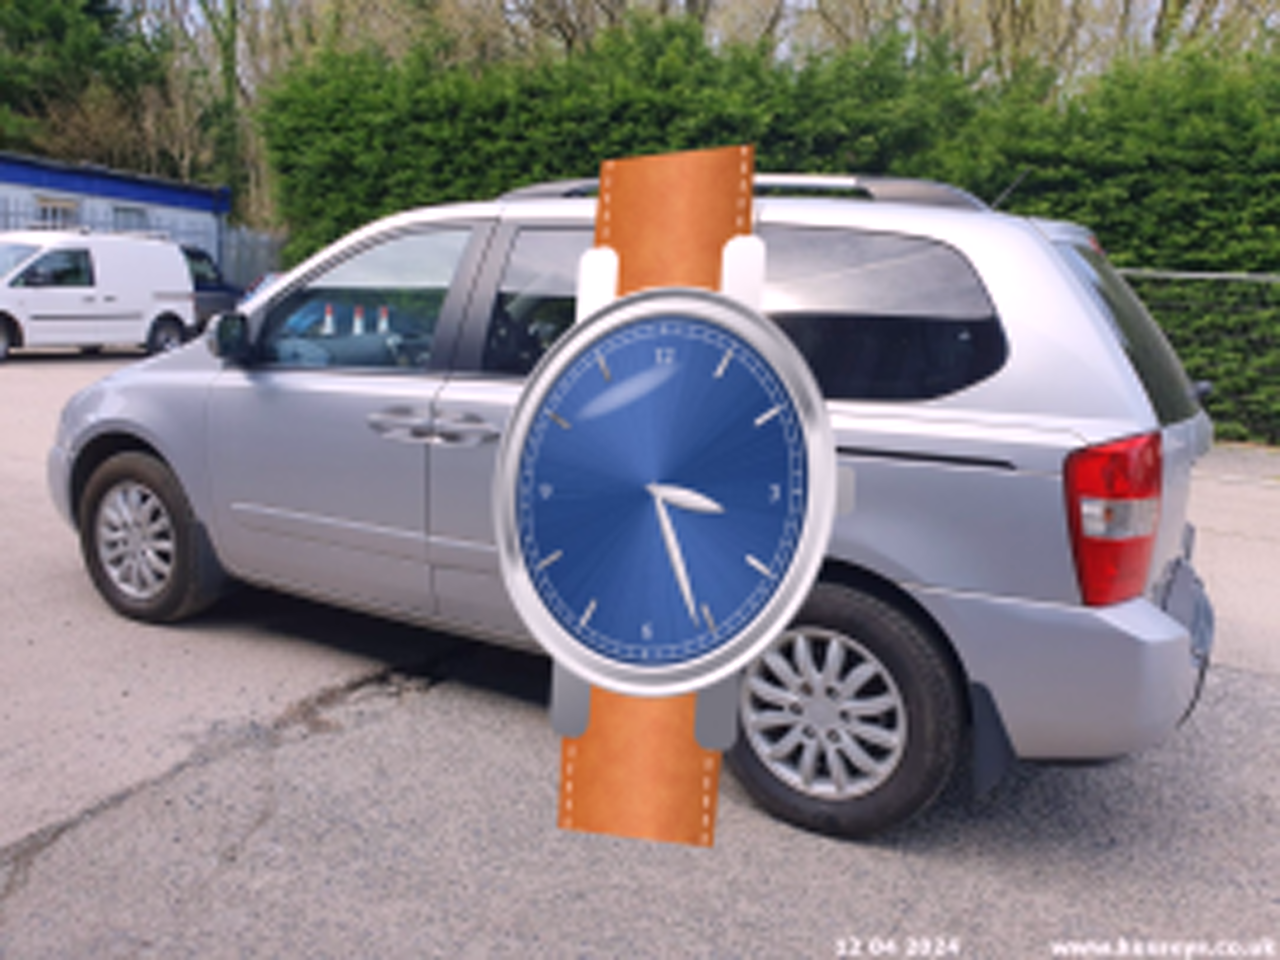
h=3 m=26
